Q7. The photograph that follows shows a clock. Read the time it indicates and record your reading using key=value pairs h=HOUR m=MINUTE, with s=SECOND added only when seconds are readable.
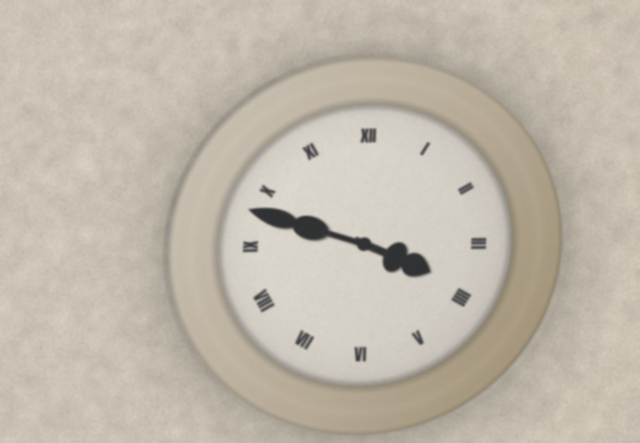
h=3 m=48
